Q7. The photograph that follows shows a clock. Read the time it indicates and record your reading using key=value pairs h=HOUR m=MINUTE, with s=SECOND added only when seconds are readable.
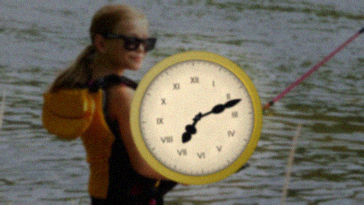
h=7 m=12
